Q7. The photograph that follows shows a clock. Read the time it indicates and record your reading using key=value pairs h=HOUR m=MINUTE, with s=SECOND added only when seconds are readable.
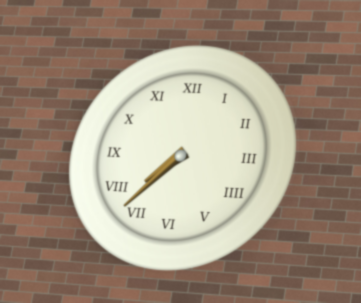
h=7 m=37
